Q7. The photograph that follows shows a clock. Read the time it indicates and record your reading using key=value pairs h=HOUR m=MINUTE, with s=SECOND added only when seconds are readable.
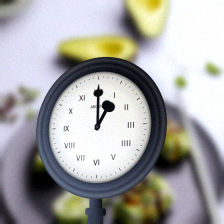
h=1 m=0
